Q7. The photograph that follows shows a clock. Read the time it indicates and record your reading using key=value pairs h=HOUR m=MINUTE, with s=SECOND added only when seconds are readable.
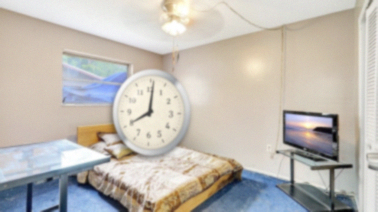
h=8 m=1
